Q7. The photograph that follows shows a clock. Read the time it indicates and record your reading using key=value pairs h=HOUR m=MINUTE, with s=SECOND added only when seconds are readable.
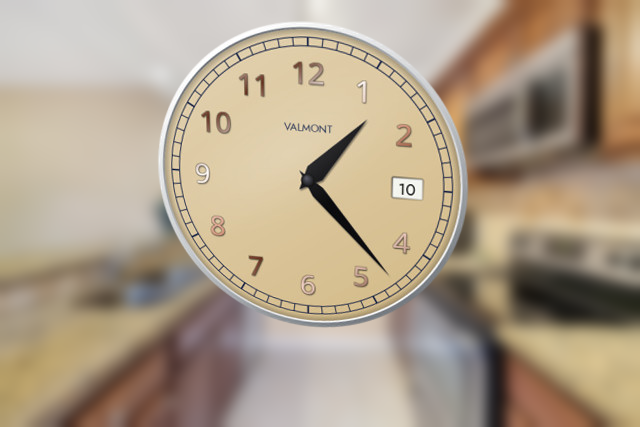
h=1 m=23
